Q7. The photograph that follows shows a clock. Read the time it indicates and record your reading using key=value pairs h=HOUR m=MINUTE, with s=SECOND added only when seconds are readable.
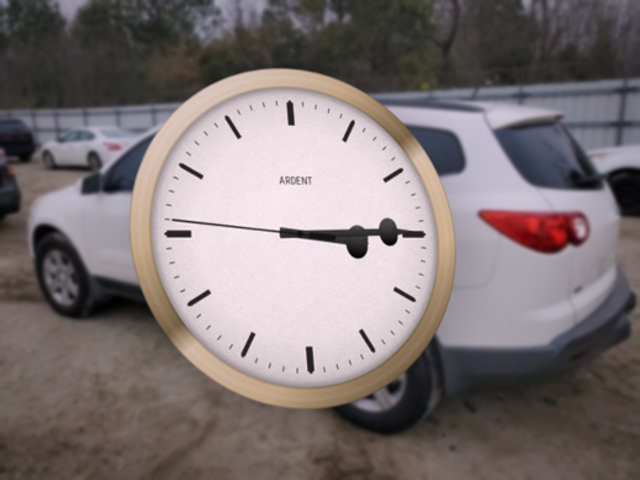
h=3 m=14 s=46
